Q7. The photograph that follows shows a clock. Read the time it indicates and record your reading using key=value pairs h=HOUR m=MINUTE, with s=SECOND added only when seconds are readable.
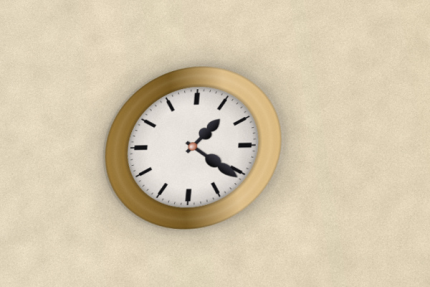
h=1 m=21
